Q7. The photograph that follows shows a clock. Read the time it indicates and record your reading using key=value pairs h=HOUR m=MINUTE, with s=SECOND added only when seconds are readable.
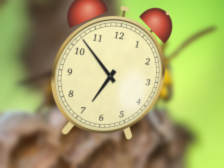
h=6 m=52
